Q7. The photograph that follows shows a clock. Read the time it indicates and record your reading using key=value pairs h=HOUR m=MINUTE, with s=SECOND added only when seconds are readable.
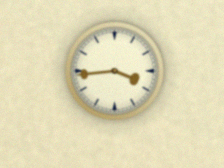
h=3 m=44
